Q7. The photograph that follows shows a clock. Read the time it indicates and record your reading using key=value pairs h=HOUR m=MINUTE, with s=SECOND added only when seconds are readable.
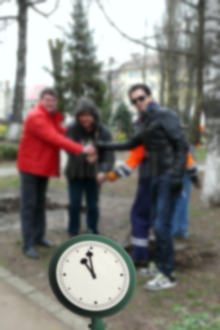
h=10 m=59
